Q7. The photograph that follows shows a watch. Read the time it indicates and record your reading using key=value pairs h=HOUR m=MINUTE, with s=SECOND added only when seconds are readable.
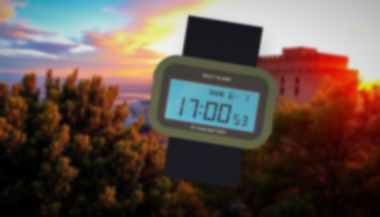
h=17 m=0
